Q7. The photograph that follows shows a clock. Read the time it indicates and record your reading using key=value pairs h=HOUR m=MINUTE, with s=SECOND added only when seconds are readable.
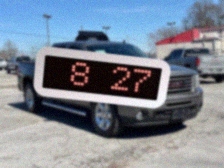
h=8 m=27
